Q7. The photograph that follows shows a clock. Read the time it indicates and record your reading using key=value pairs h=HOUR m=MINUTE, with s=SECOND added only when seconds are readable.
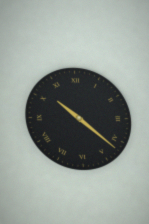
h=10 m=22
